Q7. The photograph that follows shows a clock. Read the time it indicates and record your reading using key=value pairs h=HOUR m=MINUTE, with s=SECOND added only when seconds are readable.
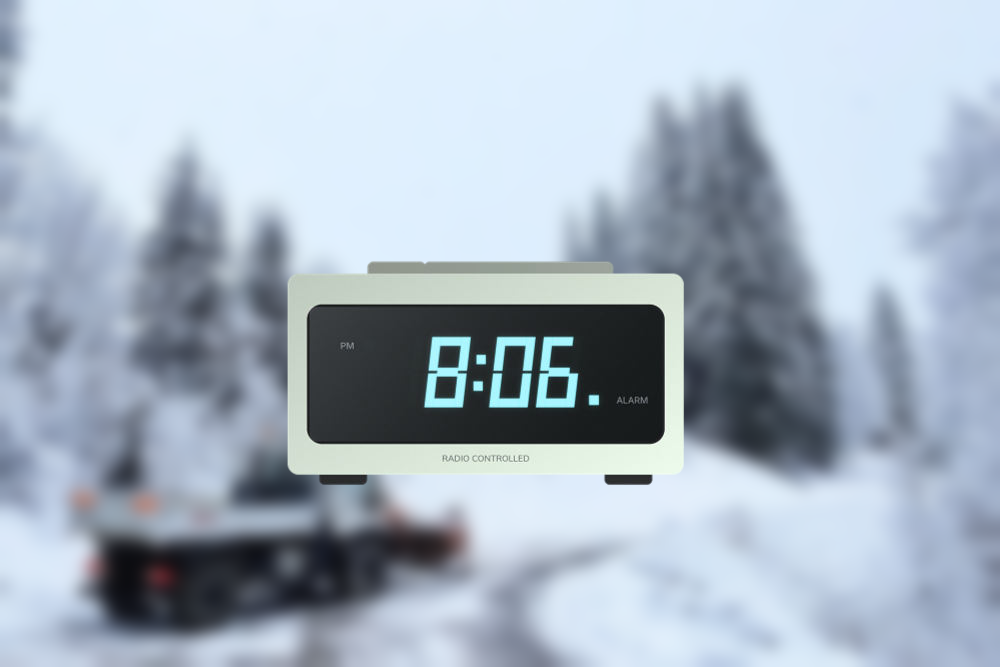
h=8 m=6
